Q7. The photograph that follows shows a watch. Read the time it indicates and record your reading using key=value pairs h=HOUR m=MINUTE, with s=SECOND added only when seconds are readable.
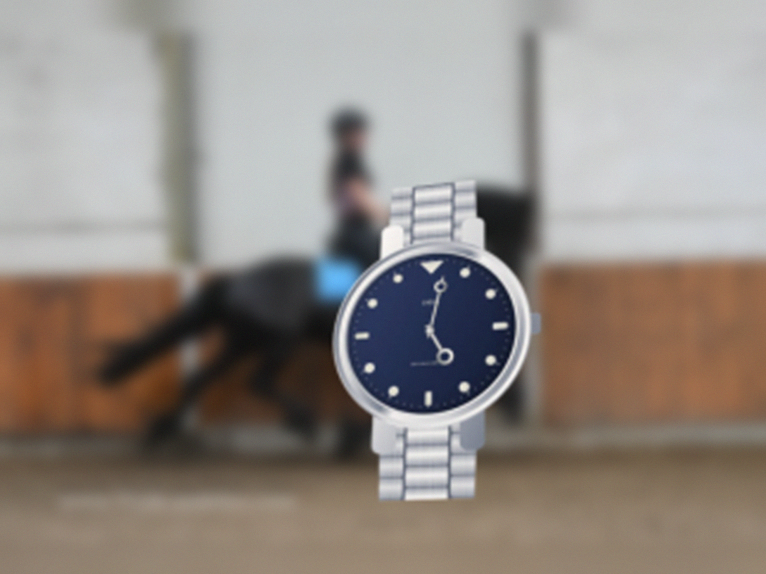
h=5 m=2
